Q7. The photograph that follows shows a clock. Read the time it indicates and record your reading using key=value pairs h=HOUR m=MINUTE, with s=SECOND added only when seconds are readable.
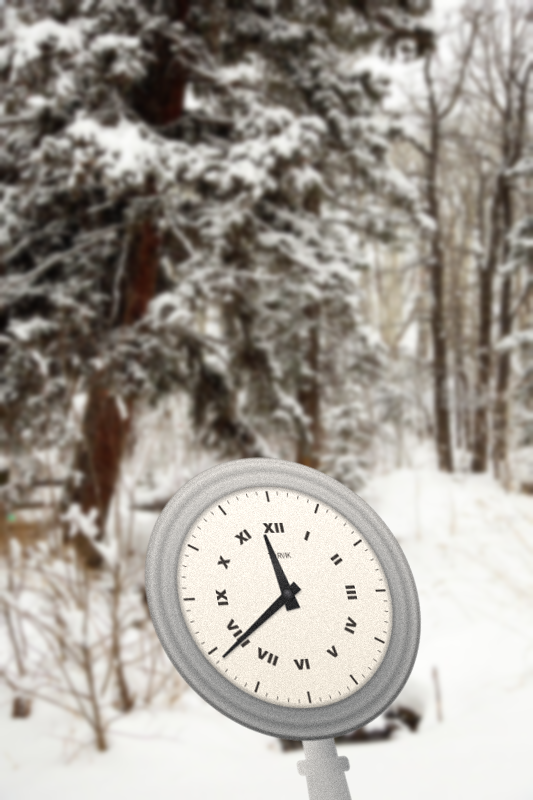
h=11 m=39
